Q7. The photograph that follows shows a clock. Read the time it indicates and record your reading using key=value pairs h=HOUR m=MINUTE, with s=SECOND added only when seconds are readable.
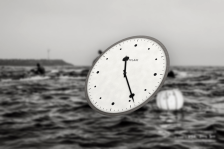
h=11 m=24
